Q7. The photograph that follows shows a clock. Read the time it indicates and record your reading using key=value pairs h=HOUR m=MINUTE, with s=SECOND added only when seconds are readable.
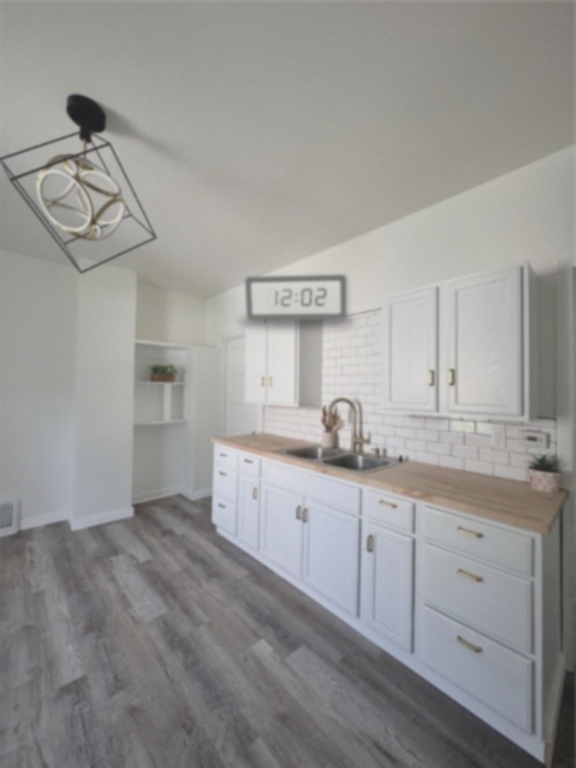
h=12 m=2
